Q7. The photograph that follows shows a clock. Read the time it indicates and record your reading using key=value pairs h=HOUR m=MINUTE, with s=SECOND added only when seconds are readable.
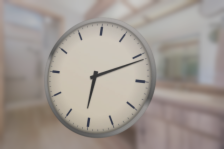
h=6 m=11
